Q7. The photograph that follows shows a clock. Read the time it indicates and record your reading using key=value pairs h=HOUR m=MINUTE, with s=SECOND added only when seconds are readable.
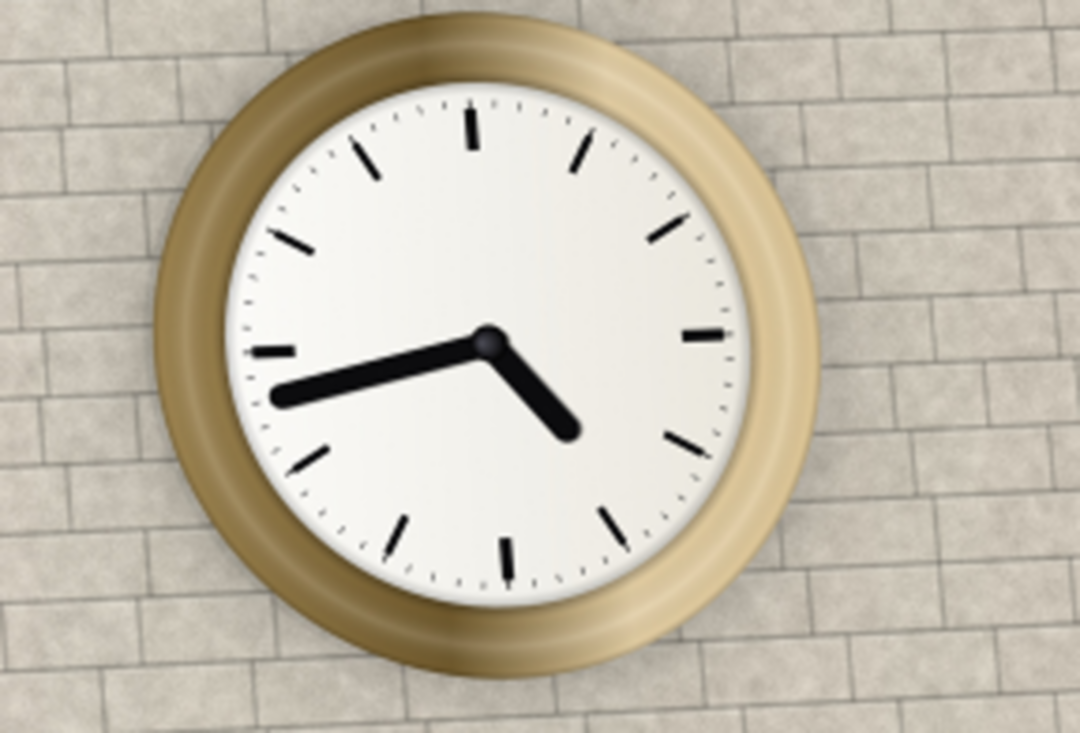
h=4 m=43
